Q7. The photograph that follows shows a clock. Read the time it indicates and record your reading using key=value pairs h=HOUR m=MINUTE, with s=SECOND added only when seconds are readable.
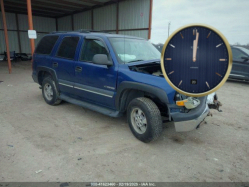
h=12 m=1
